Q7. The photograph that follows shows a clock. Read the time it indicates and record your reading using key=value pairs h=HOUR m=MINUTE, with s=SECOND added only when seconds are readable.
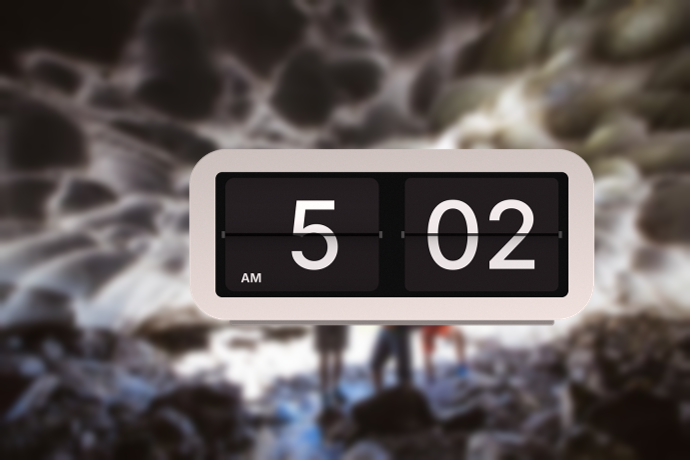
h=5 m=2
